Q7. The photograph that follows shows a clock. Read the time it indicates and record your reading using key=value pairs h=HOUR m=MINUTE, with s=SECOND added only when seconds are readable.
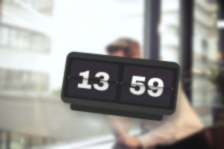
h=13 m=59
